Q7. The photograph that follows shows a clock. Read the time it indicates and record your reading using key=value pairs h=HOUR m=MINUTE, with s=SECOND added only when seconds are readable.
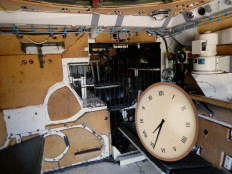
h=7 m=34
